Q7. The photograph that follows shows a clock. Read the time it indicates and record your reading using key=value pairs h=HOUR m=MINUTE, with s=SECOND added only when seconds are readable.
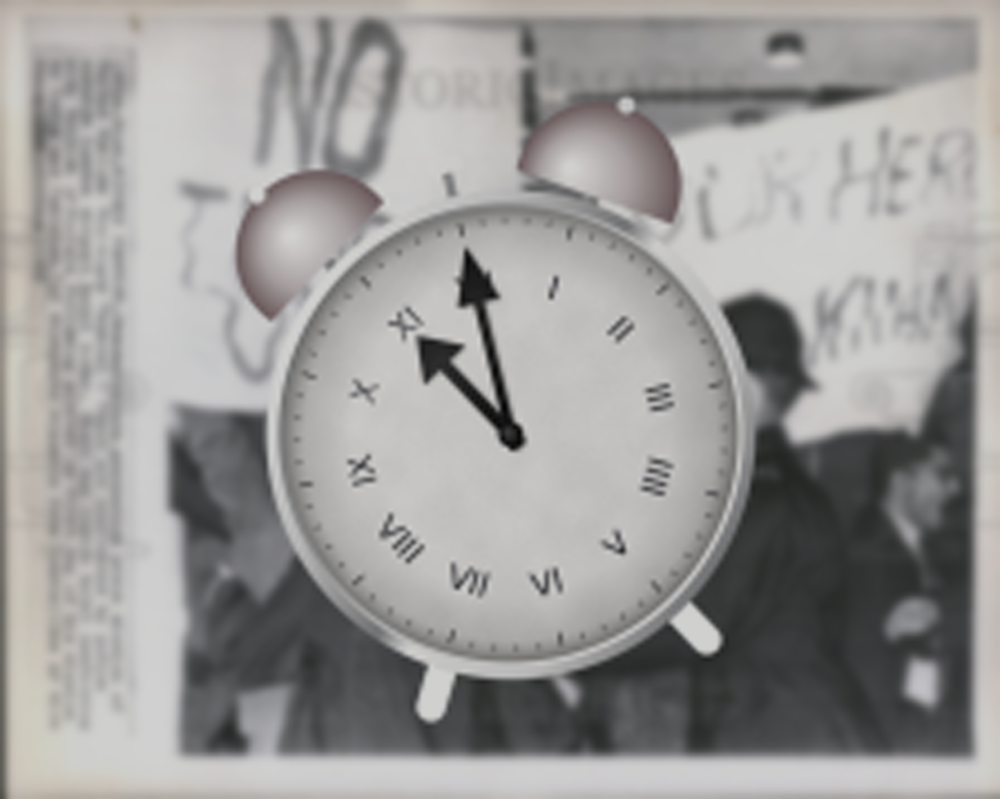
h=11 m=0
